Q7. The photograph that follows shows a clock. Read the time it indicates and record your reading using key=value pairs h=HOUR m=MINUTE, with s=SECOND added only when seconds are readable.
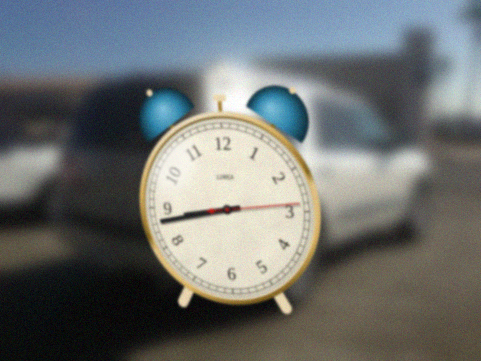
h=8 m=43 s=14
